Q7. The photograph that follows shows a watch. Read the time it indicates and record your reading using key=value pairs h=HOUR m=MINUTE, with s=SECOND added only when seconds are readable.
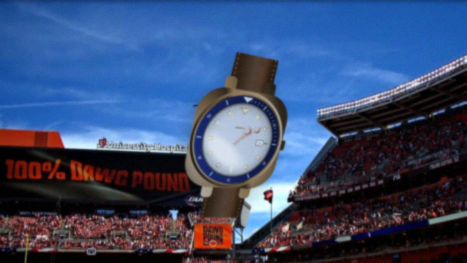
h=1 m=9
